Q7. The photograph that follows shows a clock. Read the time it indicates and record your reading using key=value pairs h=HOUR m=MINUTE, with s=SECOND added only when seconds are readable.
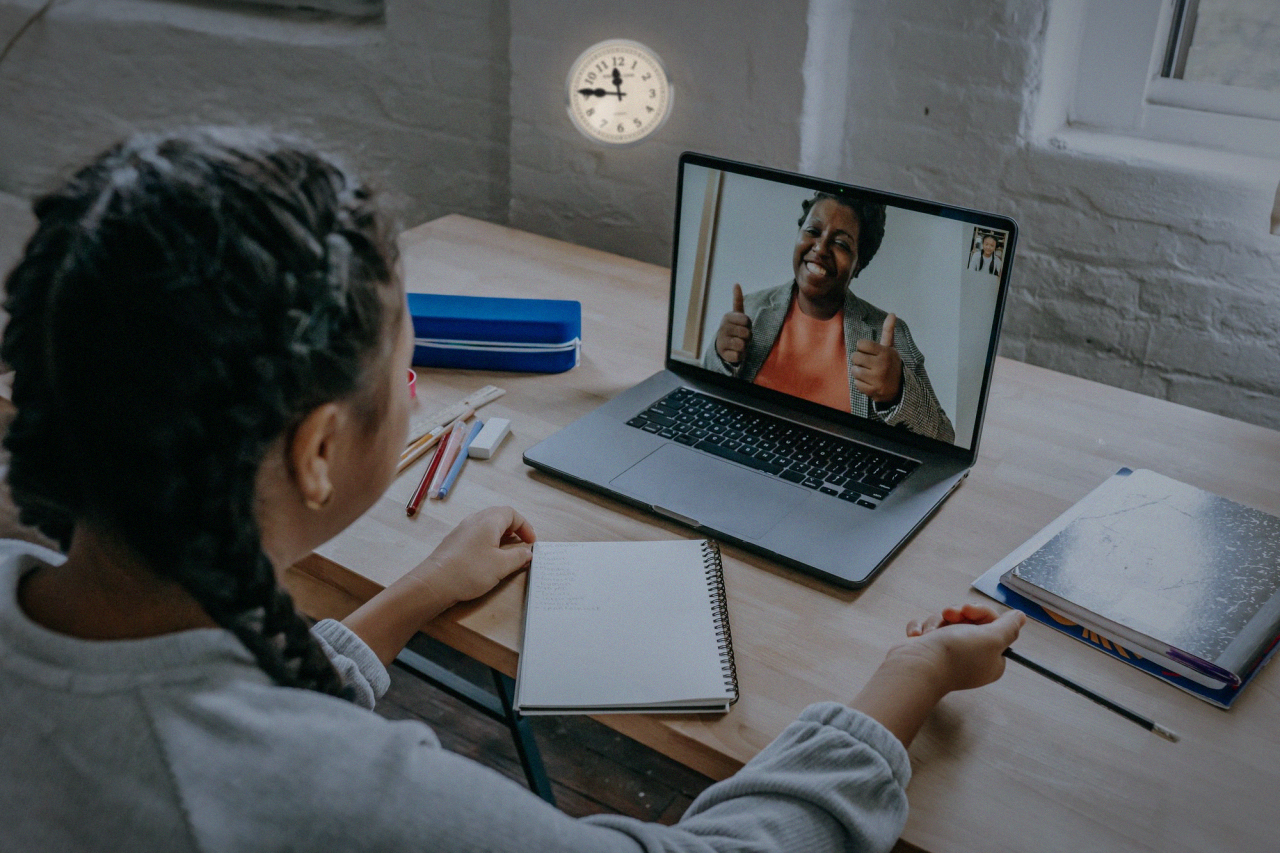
h=11 m=46
